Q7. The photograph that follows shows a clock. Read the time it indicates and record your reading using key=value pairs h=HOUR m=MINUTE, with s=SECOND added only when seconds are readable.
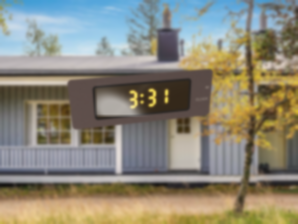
h=3 m=31
